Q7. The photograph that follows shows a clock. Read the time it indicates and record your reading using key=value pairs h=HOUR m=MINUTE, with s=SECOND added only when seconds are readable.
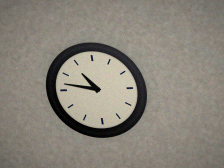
h=10 m=47
